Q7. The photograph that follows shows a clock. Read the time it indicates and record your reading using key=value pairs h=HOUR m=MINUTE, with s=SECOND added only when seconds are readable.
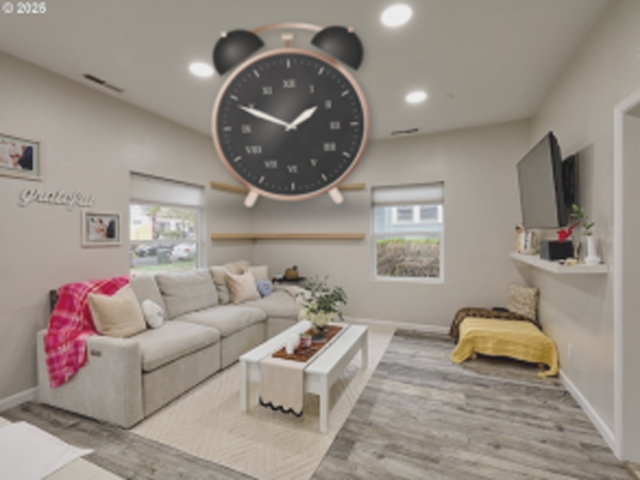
h=1 m=49
